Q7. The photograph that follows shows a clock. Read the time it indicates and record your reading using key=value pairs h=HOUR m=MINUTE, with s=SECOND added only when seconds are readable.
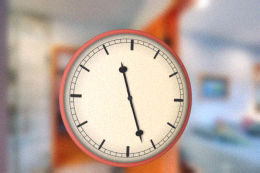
h=11 m=27
